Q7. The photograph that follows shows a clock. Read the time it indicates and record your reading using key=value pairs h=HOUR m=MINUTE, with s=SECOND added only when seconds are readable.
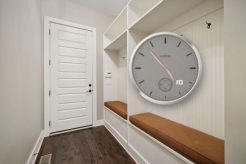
h=4 m=53
